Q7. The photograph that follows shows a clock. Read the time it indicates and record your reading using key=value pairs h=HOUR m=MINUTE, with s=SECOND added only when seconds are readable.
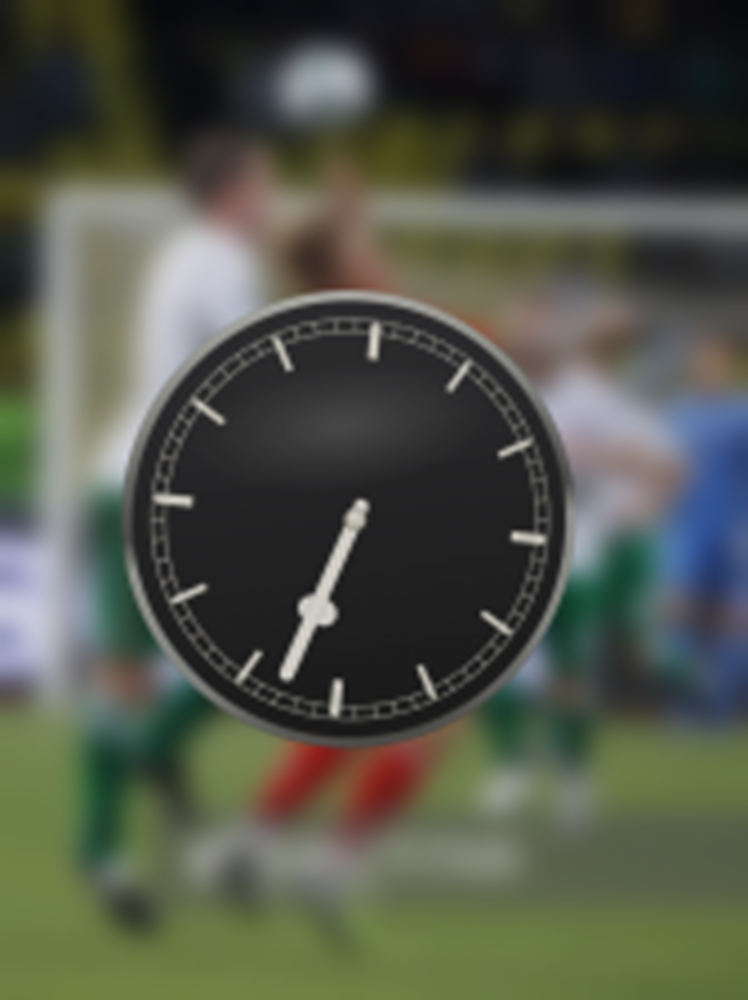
h=6 m=33
